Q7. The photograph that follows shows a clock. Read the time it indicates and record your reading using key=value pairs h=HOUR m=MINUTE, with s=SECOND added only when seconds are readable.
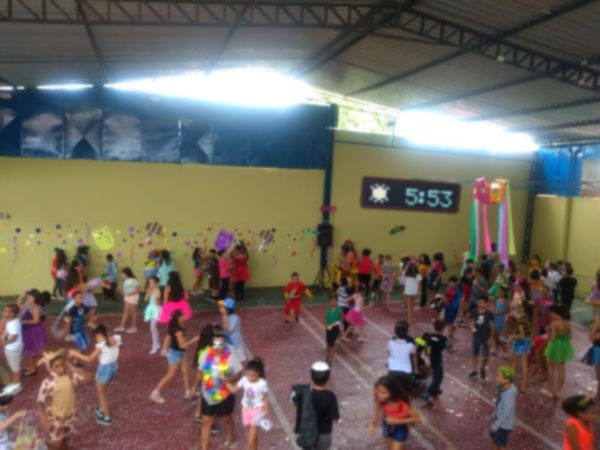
h=5 m=53
